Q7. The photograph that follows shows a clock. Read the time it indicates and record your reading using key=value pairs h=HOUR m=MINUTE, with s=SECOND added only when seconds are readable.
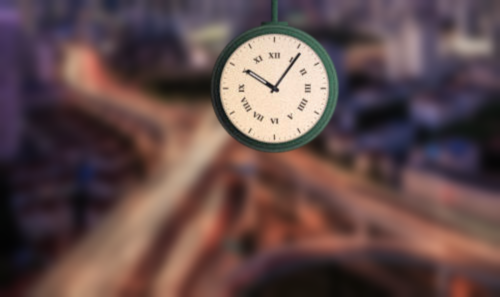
h=10 m=6
